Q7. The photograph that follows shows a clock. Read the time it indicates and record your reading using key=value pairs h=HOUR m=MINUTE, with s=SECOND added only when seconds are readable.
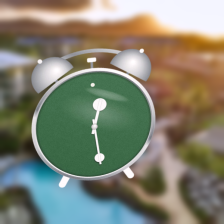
h=12 m=29
